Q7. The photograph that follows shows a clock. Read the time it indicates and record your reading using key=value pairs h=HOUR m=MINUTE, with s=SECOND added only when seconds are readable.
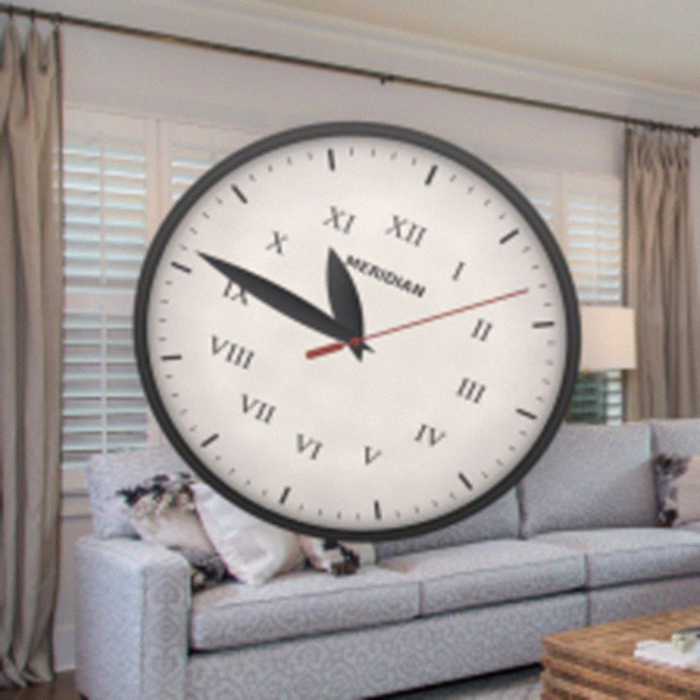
h=10 m=46 s=8
